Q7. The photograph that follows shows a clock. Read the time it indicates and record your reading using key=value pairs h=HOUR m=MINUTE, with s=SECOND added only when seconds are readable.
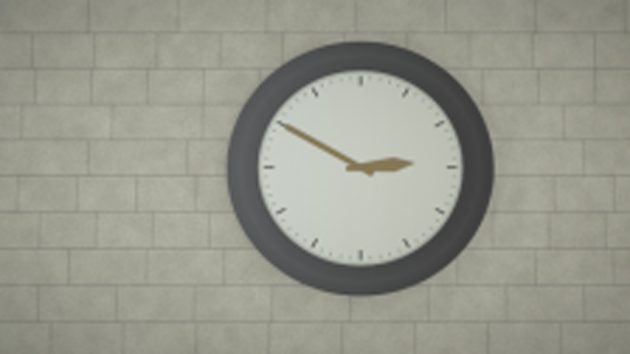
h=2 m=50
